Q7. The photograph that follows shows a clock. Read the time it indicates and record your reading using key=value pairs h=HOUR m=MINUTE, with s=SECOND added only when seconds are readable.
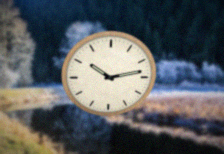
h=10 m=13
